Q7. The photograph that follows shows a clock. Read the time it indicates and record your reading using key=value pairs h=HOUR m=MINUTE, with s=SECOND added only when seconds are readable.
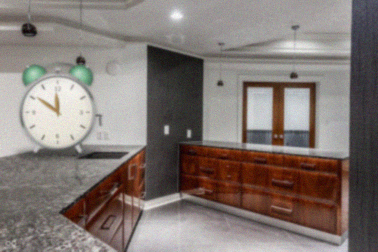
h=11 m=51
